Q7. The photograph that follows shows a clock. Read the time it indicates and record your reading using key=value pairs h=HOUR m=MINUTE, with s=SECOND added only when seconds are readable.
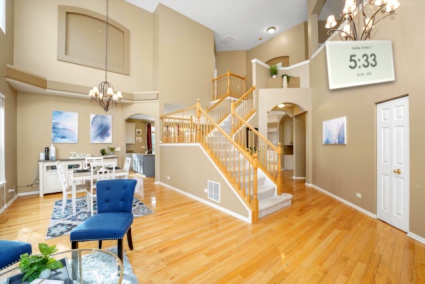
h=5 m=33
